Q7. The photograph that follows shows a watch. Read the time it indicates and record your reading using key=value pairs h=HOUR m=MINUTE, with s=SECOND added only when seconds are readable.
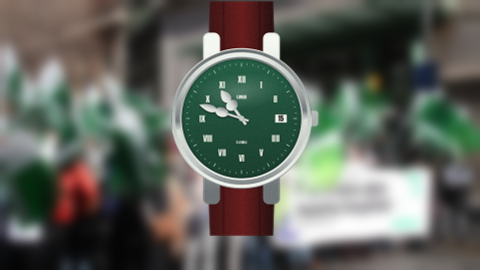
h=10 m=48
